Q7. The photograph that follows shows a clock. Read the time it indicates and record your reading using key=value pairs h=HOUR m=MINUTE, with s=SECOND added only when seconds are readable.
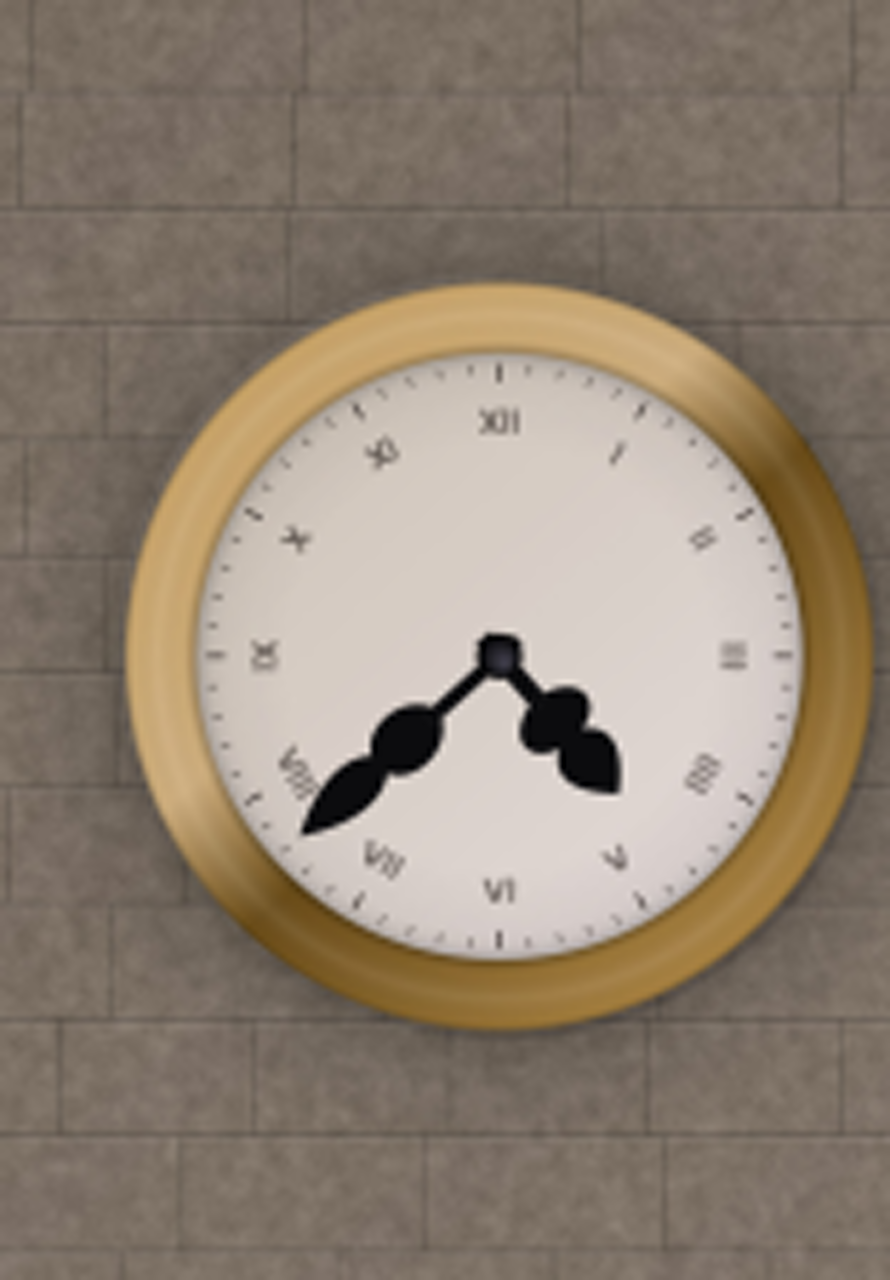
h=4 m=38
